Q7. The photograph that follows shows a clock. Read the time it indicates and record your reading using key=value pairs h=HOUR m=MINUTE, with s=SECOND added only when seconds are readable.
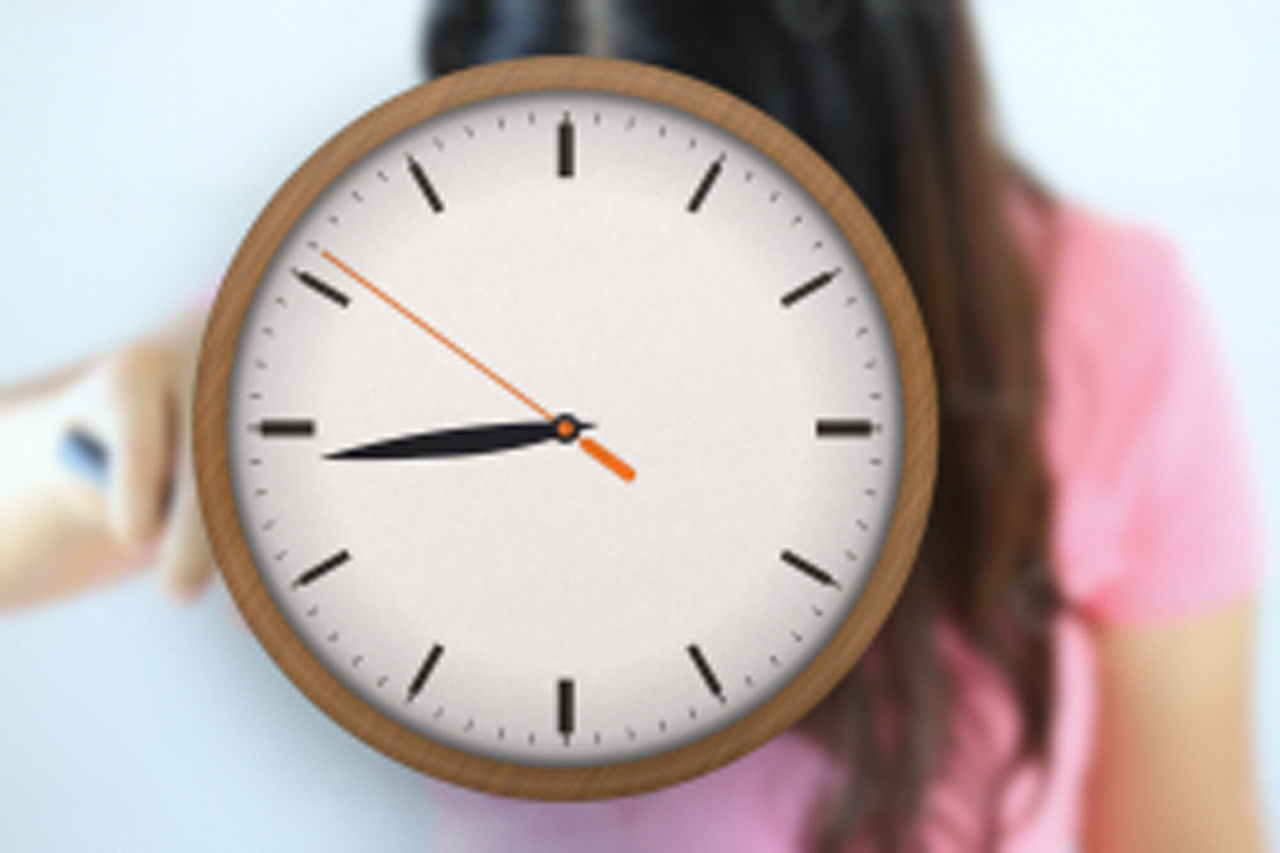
h=8 m=43 s=51
